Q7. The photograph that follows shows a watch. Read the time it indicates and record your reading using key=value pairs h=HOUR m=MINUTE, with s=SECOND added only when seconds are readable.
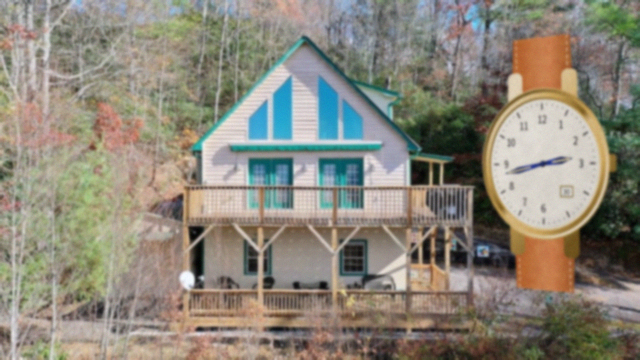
h=2 m=43
